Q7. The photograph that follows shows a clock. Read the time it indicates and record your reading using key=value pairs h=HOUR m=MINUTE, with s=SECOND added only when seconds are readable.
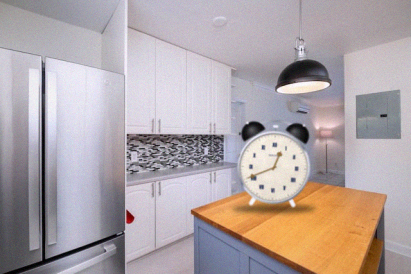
h=12 m=41
